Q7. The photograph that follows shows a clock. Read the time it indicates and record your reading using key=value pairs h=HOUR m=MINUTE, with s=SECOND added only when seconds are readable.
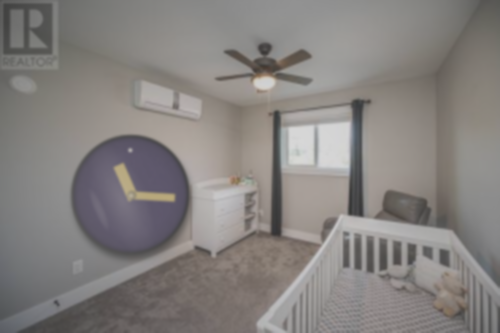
h=11 m=16
